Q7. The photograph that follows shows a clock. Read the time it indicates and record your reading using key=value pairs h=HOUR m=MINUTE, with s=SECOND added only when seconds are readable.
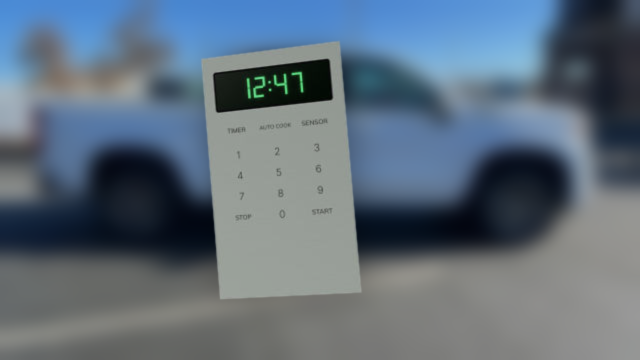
h=12 m=47
